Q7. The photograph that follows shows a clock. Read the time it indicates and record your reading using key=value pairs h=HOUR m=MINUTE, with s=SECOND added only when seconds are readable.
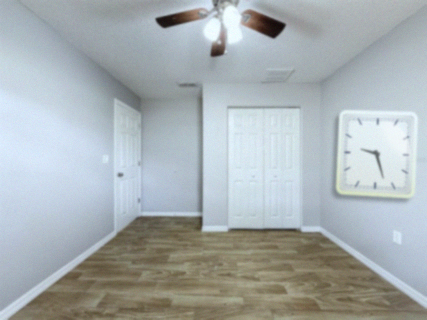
h=9 m=27
